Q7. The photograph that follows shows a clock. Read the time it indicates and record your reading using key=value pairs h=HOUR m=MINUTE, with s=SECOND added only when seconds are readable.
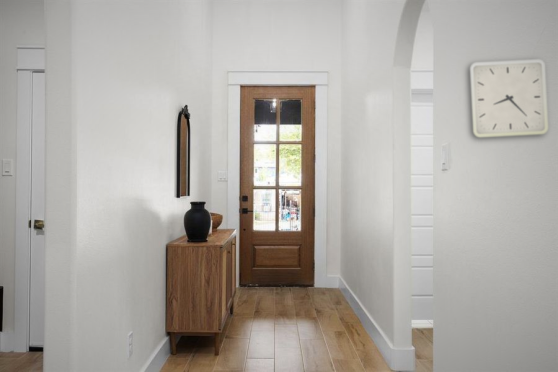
h=8 m=23
